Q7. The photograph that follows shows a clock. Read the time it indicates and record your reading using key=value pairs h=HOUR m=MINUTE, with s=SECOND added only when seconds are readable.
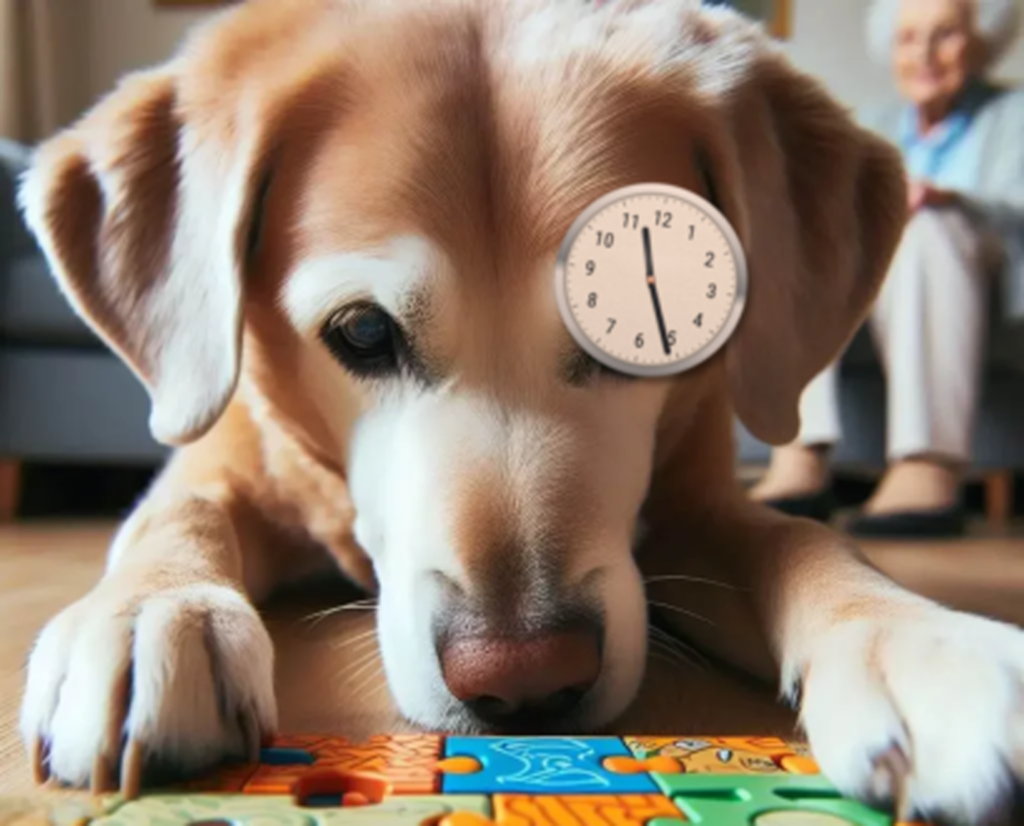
h=11 m=26
